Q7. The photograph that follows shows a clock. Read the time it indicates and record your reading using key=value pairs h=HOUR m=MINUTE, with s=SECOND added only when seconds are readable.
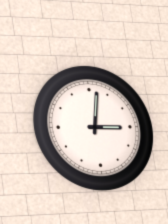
h=3 m=2
